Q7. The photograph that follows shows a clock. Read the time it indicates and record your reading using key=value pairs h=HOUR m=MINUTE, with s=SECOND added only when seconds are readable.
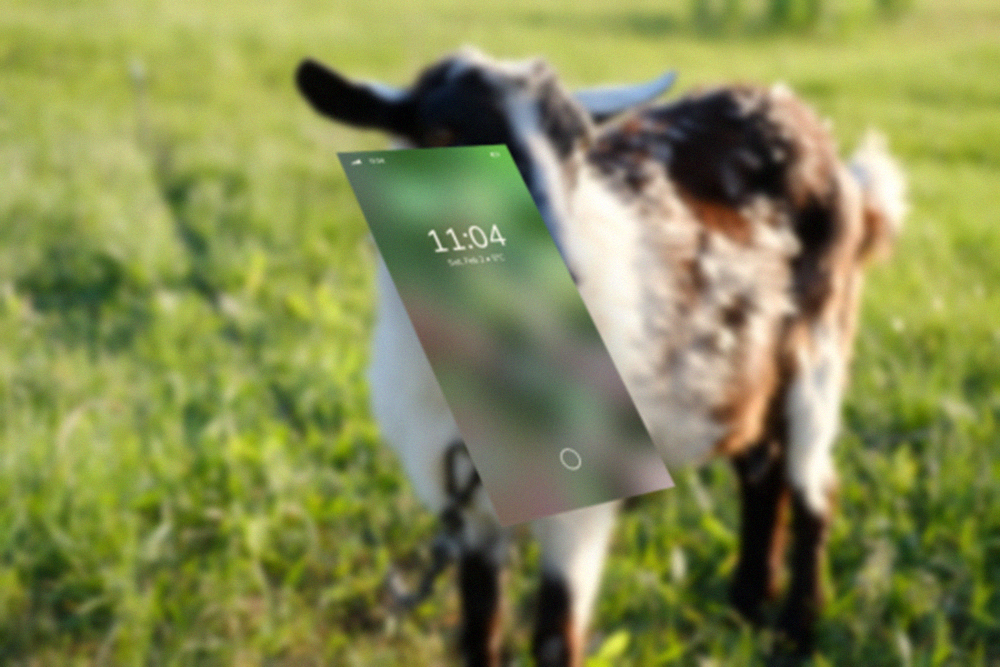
h=11 m=4
